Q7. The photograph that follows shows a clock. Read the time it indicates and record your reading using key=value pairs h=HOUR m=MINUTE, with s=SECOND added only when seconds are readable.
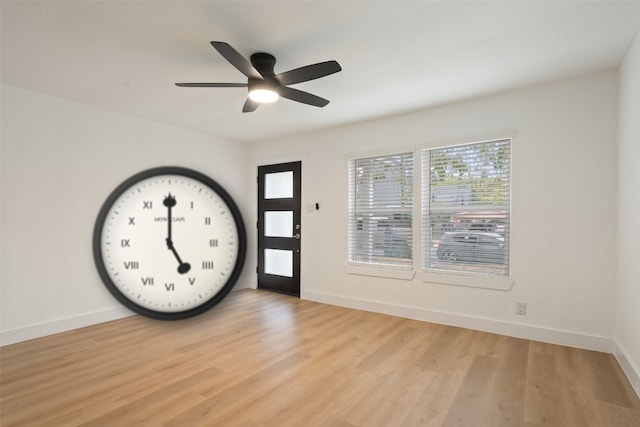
h=5 m=0
